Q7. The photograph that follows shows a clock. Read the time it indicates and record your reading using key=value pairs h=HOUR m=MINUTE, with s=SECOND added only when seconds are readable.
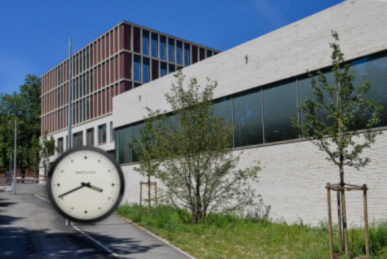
h=3 m=41
